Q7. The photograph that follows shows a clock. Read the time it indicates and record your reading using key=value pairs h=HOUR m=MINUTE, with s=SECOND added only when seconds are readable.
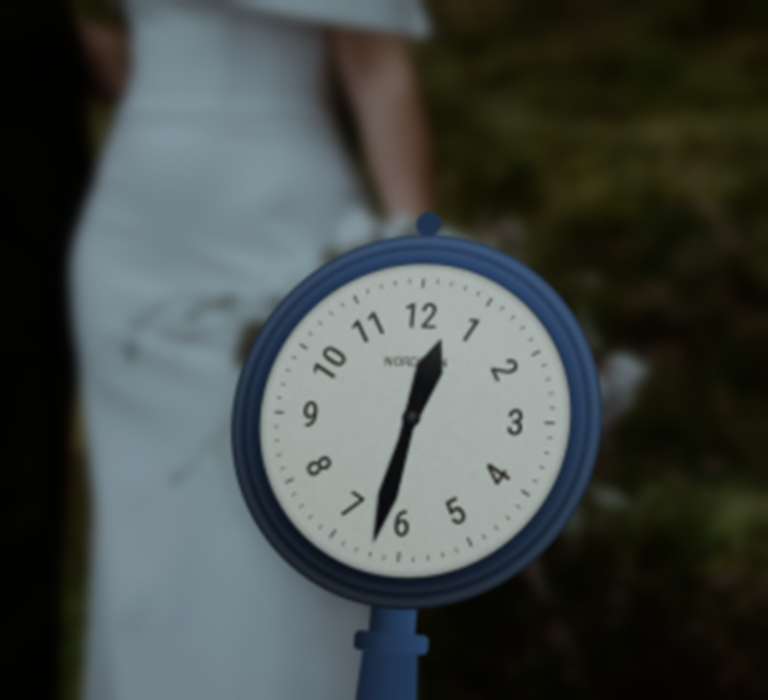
h=12 m=32
